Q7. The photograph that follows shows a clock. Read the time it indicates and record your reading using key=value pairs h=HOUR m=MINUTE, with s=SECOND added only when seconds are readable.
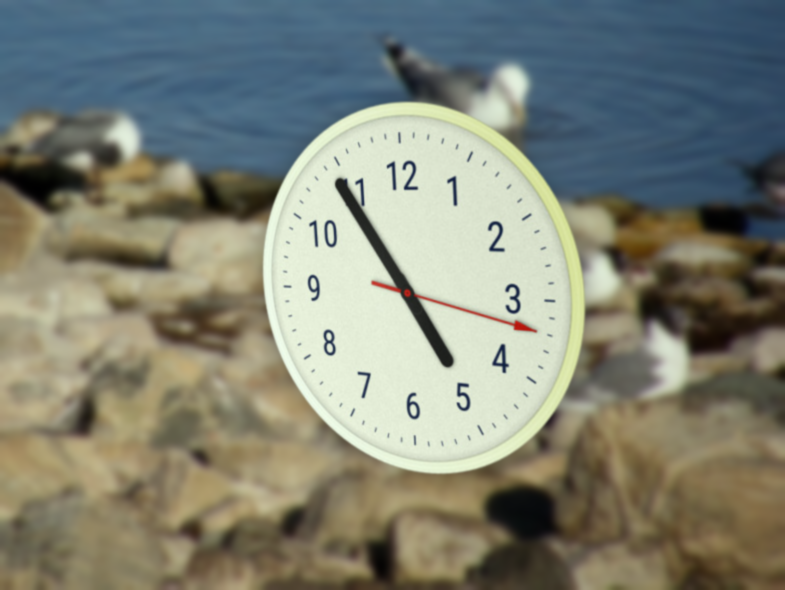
h=4 m=54 s=17
